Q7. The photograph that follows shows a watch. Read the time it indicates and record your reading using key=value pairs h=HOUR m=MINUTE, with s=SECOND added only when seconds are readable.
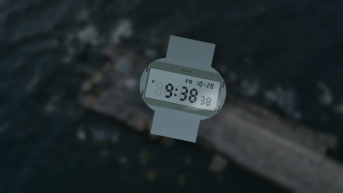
h=9 m=38 s=38
